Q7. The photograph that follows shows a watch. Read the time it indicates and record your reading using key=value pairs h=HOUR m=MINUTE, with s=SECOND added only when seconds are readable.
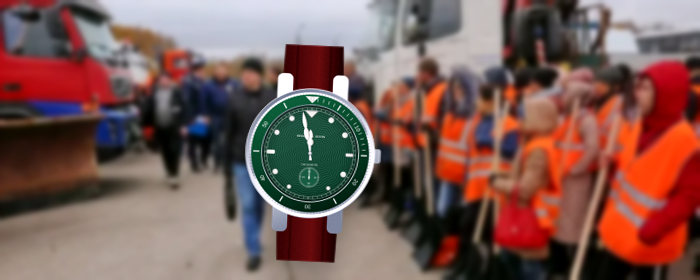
h=11 m=58
